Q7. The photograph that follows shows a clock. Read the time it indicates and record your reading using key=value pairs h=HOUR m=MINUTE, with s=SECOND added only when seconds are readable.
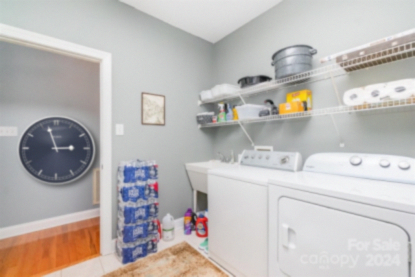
h=2 m=57
